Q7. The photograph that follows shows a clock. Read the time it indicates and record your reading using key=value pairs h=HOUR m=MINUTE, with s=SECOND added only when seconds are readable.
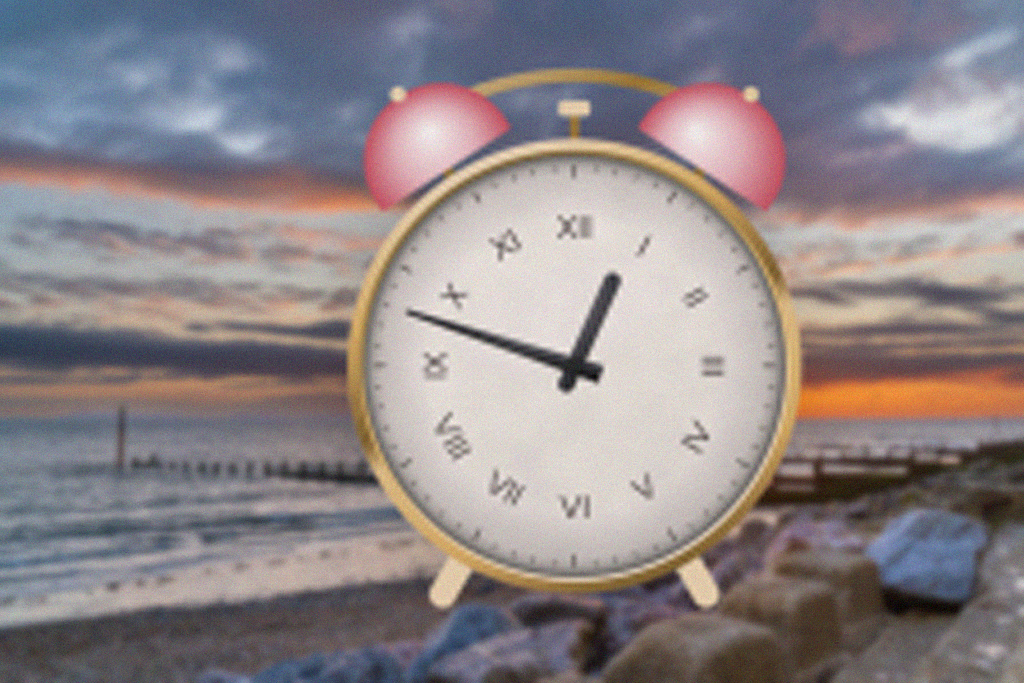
h=12 m=48
